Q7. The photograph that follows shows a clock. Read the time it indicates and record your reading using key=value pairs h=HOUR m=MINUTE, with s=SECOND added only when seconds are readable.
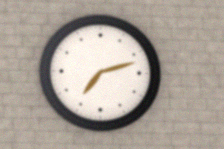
h=7 m=12
